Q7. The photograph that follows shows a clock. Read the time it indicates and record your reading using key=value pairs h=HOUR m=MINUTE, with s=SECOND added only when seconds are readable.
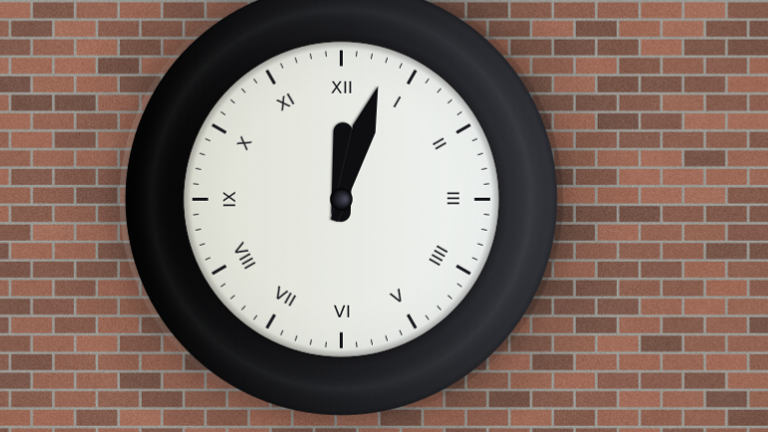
h=12 m=3
